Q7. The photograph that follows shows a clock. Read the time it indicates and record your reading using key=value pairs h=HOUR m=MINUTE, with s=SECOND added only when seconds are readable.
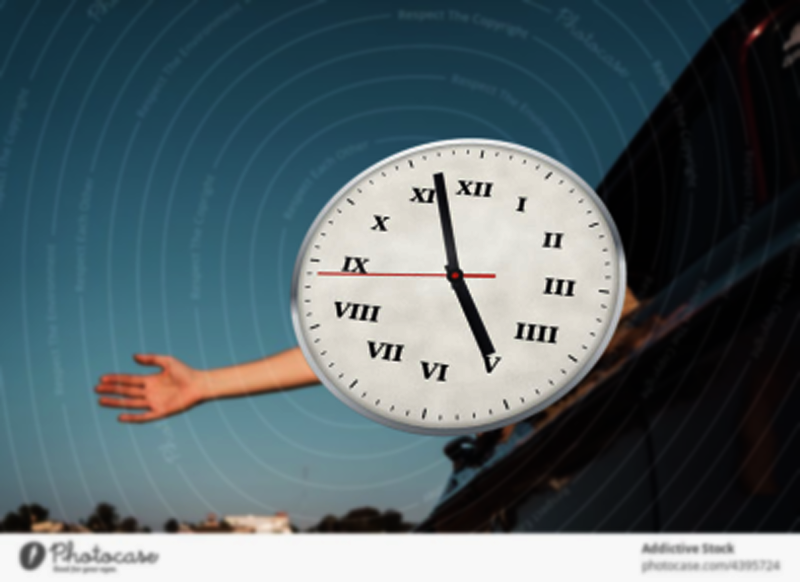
h=4 m=56 s=44
